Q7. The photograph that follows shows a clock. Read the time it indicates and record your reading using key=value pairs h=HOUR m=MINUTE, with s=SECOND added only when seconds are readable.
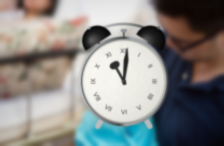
h=11 m=1
